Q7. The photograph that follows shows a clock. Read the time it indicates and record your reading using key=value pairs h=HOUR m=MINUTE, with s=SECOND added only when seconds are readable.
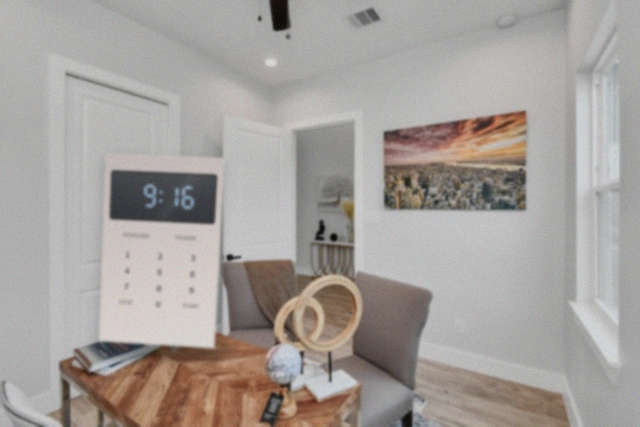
h=9 m=16
